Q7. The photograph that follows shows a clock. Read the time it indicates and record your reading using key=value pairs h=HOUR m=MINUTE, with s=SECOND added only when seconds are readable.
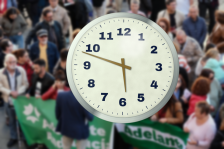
h=5 m=48
